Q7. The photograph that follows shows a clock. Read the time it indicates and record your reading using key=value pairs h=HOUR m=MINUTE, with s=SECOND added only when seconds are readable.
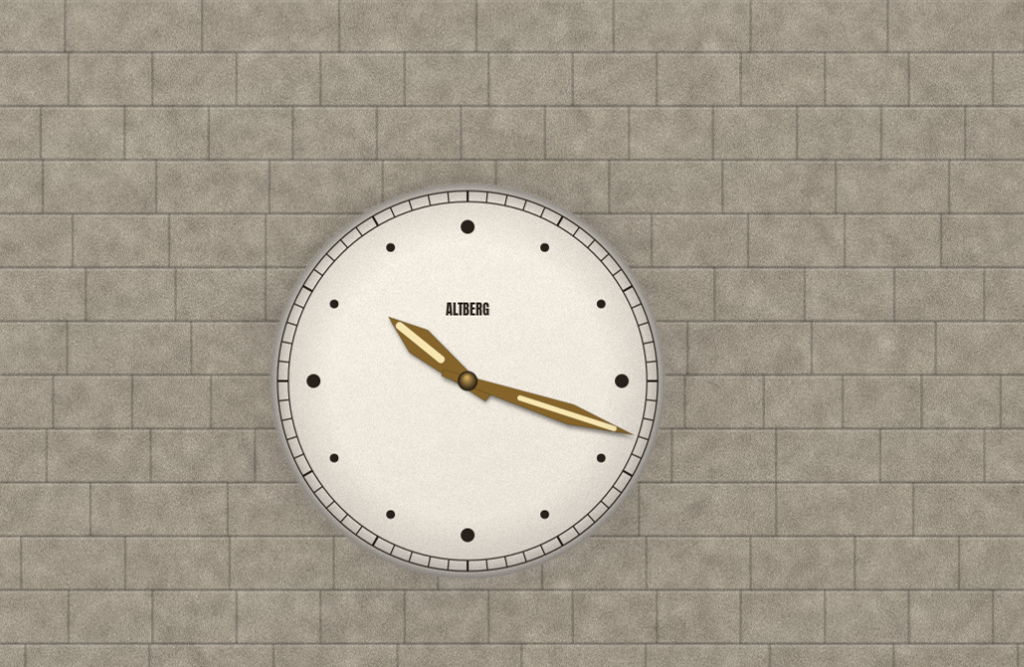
h=10 m=18
